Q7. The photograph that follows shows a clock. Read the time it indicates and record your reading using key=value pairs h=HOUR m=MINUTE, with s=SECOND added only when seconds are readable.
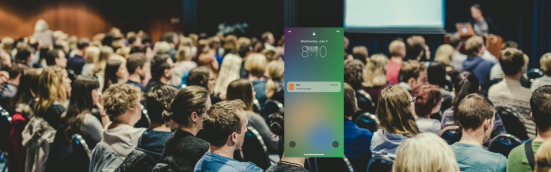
h=8 m=10
